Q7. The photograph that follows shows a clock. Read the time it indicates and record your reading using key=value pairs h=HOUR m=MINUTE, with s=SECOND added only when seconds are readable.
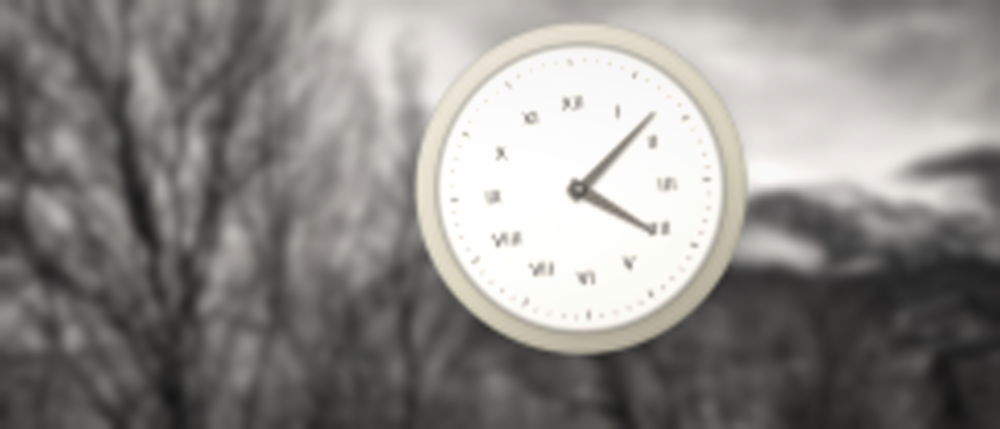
h=4 m=8
